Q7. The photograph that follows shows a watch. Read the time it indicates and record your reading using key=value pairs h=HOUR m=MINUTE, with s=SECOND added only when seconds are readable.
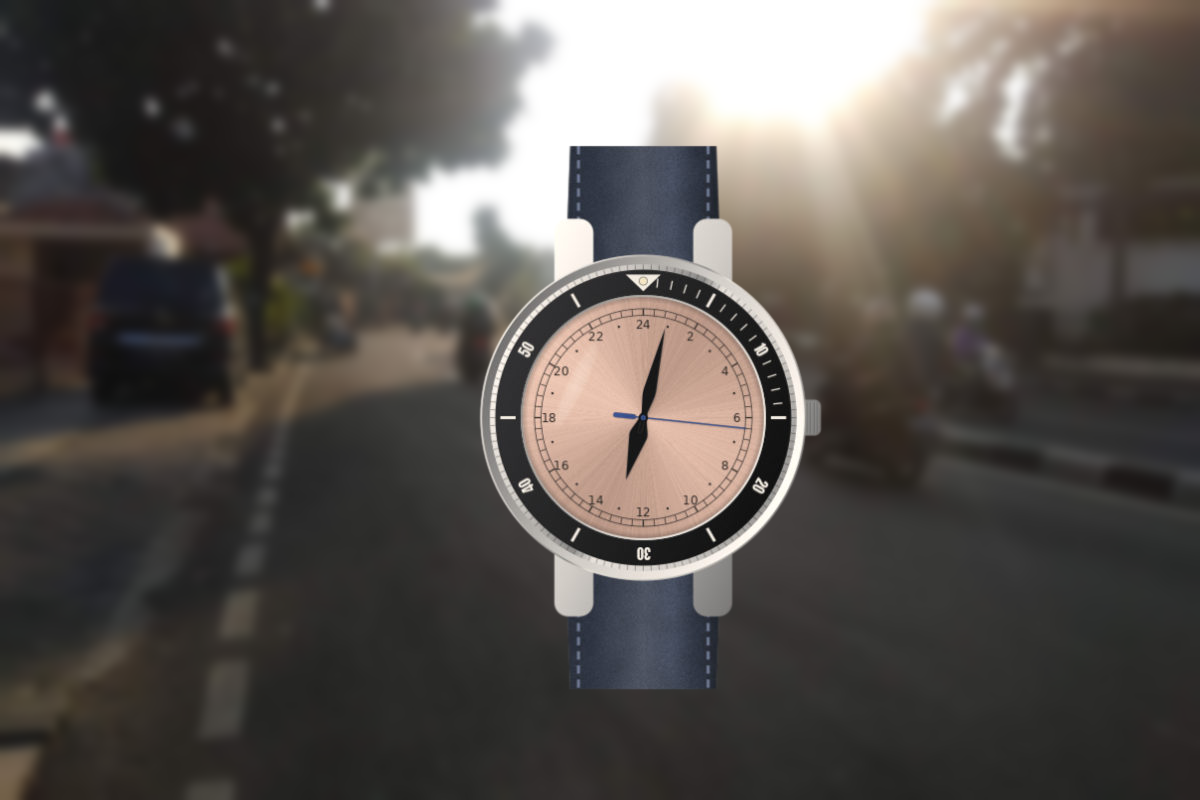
h=13 m=2 s=16
